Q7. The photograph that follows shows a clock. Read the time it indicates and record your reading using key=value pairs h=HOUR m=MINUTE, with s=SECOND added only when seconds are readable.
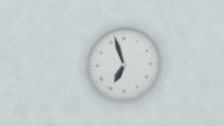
h=6 m=57
